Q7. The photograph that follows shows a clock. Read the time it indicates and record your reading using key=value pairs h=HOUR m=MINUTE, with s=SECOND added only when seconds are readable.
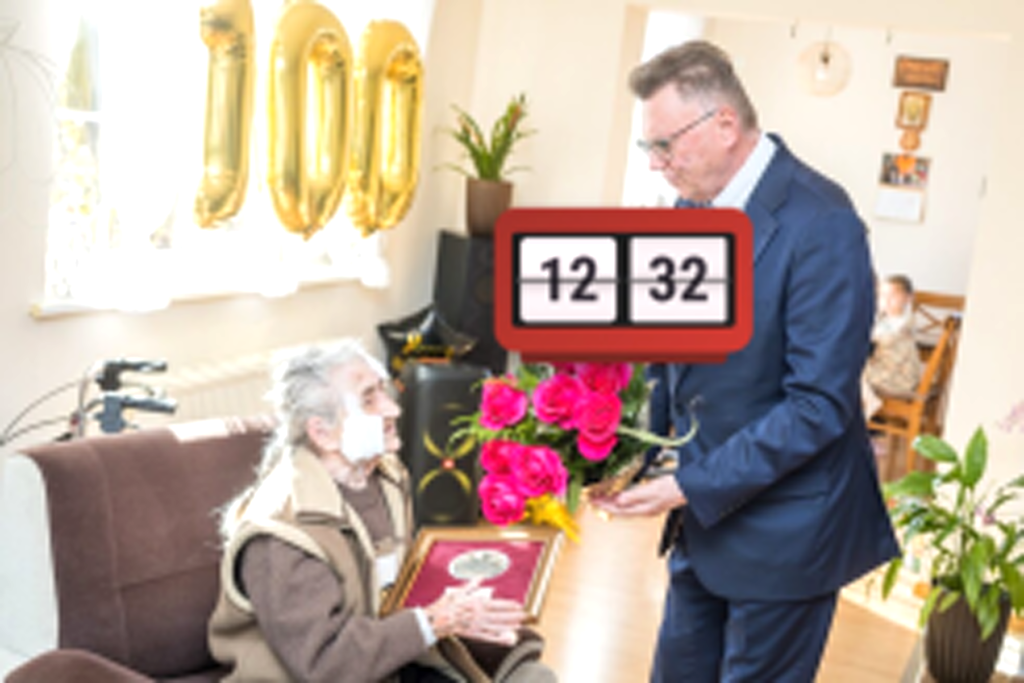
h=12 m=32
